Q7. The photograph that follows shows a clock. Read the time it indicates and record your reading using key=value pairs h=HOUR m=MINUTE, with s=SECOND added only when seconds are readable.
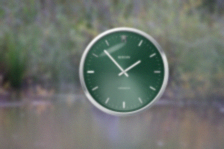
h=1 m=53
